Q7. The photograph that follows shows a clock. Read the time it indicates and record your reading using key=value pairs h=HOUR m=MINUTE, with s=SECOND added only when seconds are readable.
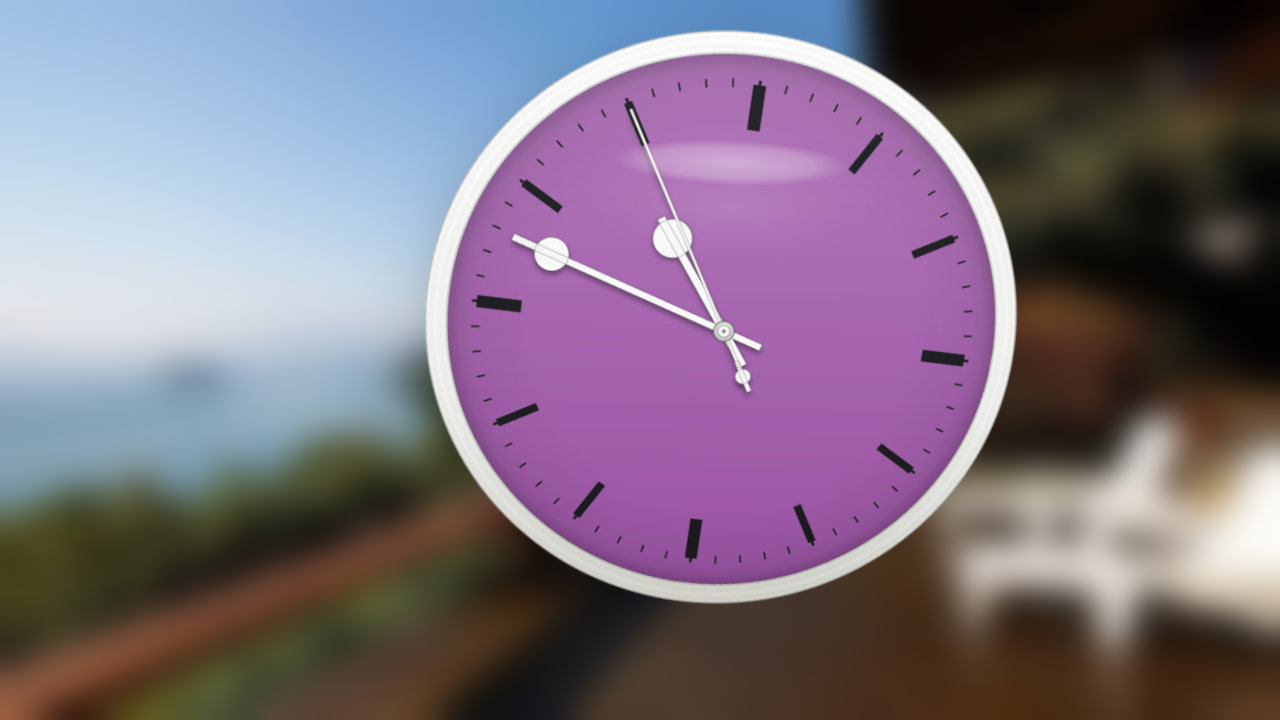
h=10 m=47 s=55
